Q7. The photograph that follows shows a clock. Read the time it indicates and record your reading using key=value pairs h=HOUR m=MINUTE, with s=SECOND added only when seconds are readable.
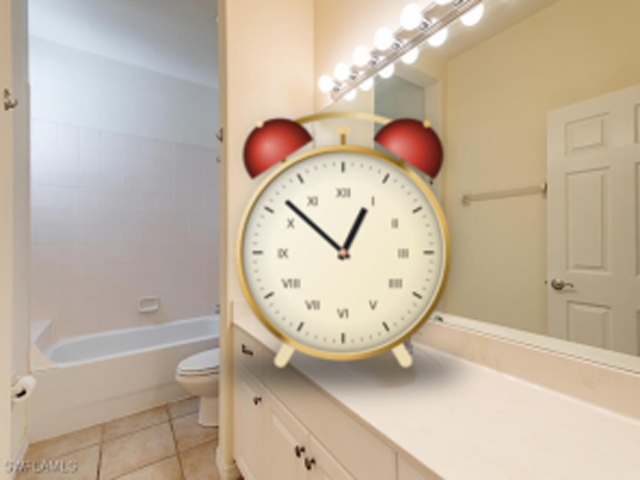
h=12 m=52
